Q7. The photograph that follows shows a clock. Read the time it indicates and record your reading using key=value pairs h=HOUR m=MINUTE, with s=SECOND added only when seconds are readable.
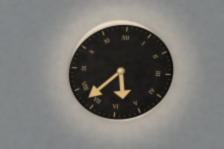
h=5 m=37
